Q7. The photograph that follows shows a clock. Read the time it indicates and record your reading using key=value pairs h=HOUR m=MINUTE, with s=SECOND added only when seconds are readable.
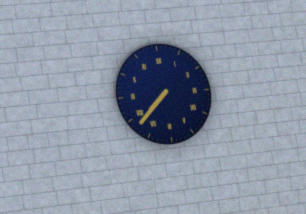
h=7 m=38
